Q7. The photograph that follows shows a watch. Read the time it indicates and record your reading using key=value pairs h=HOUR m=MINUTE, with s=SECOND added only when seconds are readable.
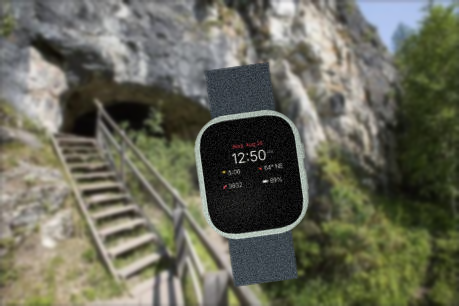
h=12 m=50
